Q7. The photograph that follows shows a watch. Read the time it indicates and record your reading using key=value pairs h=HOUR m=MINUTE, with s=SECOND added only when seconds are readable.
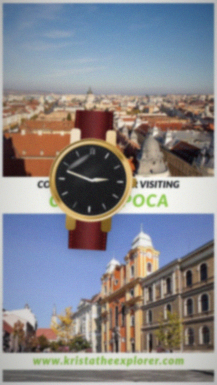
h=2 m=48
